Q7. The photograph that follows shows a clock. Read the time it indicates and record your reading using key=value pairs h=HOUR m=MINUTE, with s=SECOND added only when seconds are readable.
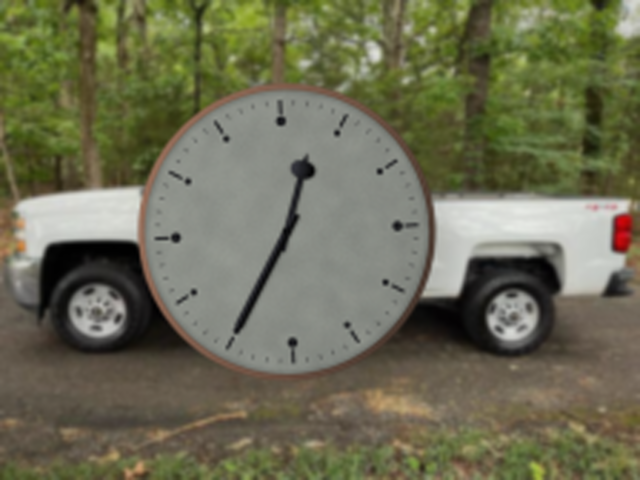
h=12 m=35
